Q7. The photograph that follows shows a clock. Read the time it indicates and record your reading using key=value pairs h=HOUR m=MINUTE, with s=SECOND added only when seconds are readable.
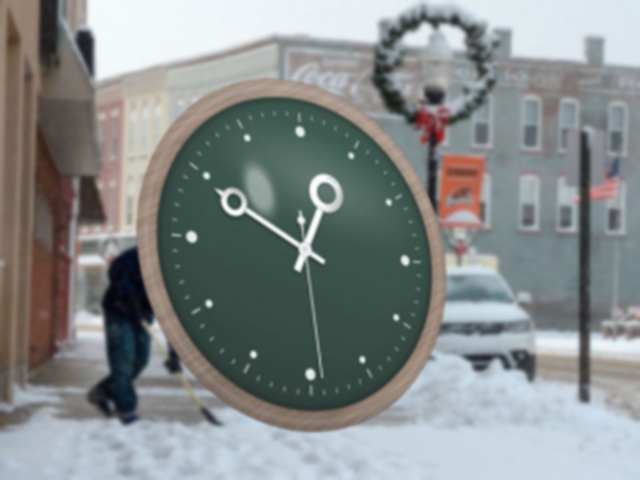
h=12 m=49 s=29
